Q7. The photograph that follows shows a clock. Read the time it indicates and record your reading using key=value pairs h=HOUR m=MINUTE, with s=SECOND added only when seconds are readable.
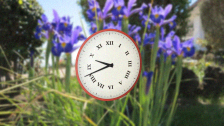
h=9 m=42
